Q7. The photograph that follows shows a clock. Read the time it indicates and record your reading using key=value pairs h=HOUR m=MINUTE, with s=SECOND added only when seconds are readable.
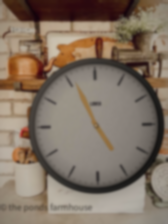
h=4 m=56
